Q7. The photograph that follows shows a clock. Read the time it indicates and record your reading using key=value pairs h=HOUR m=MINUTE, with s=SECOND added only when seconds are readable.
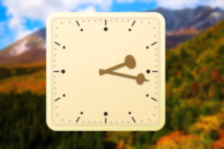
h=2 m=17
